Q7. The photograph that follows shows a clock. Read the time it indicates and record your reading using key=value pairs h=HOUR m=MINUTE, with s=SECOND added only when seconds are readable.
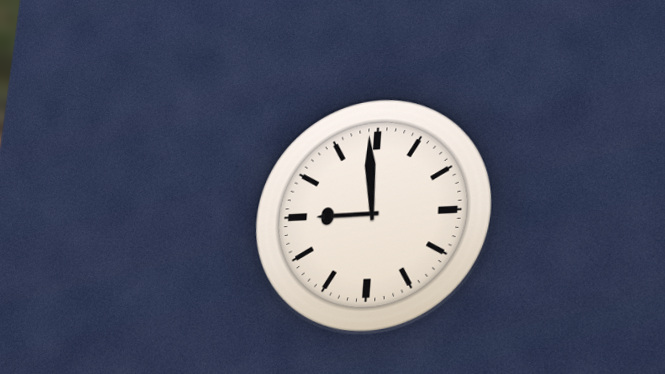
h=8 m=59
